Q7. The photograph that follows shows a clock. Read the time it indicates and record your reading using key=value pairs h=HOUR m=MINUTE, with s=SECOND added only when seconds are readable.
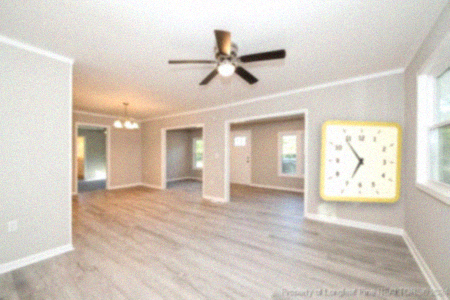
h=6 m=54
